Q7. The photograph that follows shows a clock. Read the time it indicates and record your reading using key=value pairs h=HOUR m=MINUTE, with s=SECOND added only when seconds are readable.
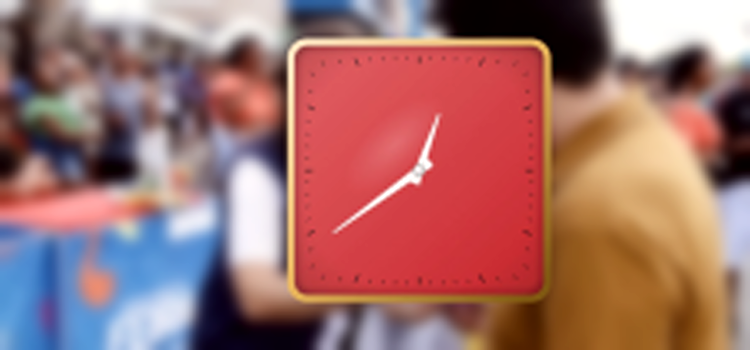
h=12 m=39
